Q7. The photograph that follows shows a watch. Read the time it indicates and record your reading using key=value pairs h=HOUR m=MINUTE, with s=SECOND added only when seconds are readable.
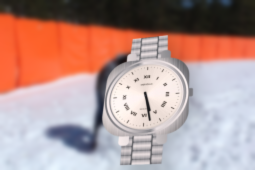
h=5 m=28
